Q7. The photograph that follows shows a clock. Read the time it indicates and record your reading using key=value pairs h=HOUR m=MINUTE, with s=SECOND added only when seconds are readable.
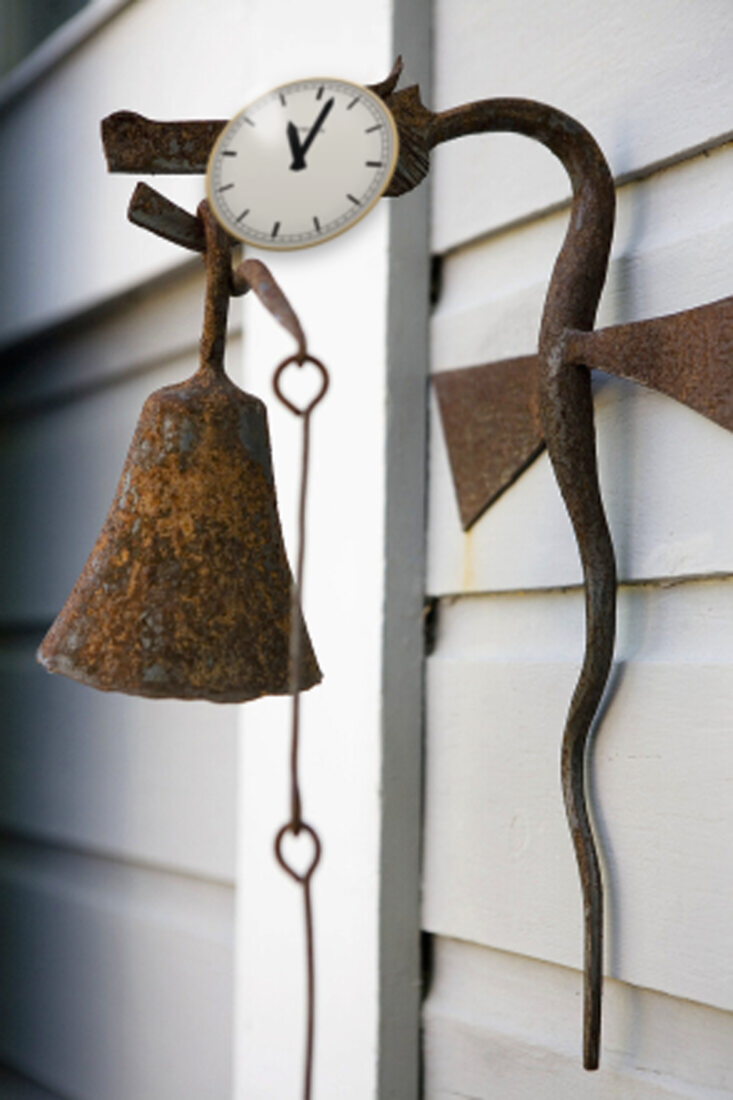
h=11 m=2
